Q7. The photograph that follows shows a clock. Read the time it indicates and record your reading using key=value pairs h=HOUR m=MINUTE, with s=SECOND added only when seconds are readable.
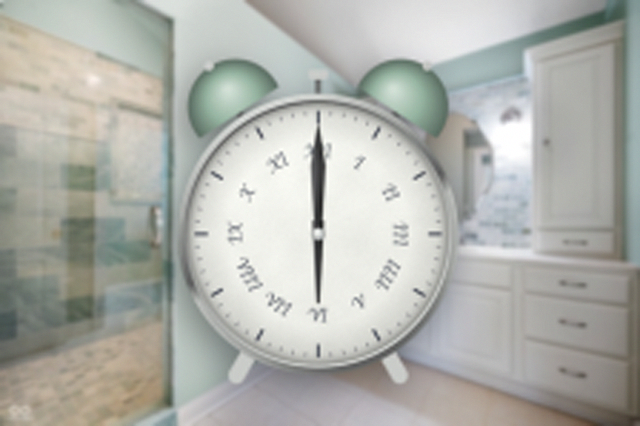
h=6 m=0
